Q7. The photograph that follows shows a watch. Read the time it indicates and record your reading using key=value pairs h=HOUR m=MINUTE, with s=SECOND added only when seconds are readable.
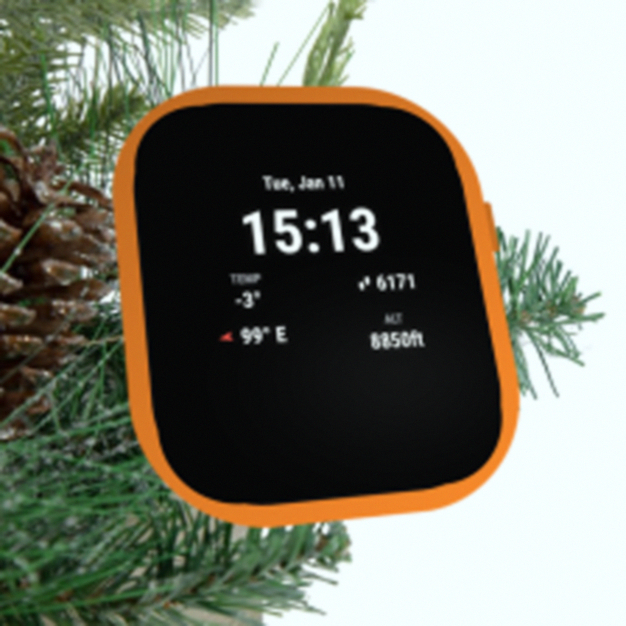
h=15 m=13
